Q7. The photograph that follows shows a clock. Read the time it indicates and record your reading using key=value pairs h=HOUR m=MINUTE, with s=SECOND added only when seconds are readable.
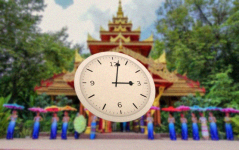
h=3 m=2
